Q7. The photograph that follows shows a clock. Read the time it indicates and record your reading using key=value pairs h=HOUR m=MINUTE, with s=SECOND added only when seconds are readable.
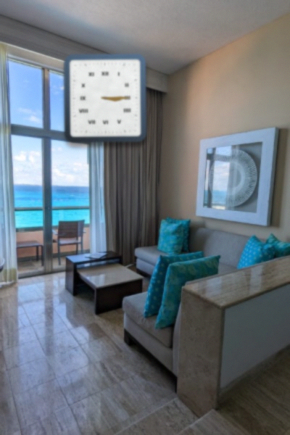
h=3 m=15
